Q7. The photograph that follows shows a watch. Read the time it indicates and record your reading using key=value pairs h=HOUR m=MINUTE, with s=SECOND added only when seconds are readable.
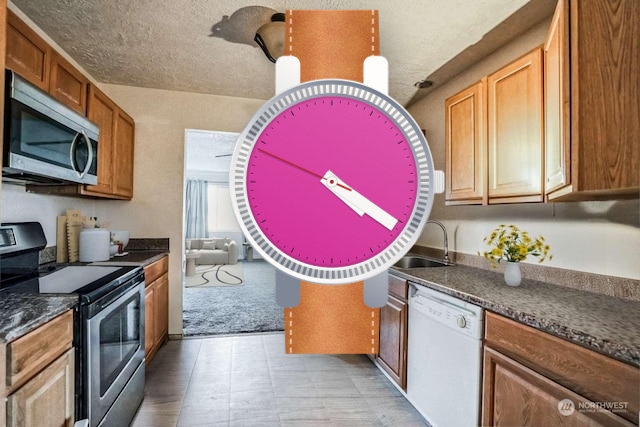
h=4 m=20 s=49
